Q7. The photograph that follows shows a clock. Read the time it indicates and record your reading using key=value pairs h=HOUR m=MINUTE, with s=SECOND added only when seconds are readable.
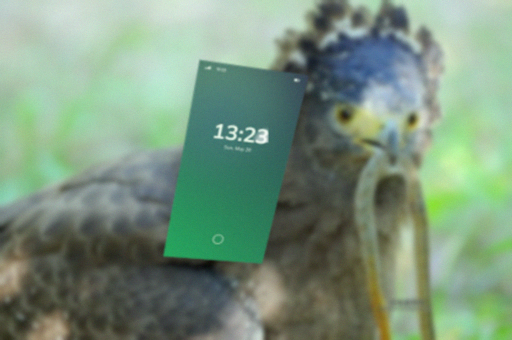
h=13 m=23
